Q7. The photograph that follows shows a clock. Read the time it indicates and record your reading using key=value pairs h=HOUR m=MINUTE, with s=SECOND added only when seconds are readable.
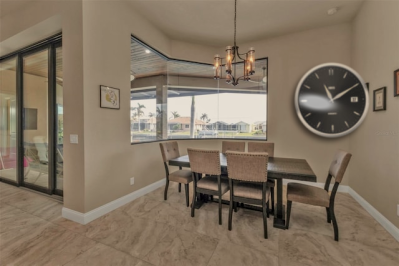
h=11 m=10
